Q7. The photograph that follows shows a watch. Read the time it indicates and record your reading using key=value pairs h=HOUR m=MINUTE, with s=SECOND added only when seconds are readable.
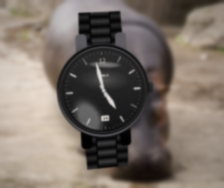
h=4 m=58
